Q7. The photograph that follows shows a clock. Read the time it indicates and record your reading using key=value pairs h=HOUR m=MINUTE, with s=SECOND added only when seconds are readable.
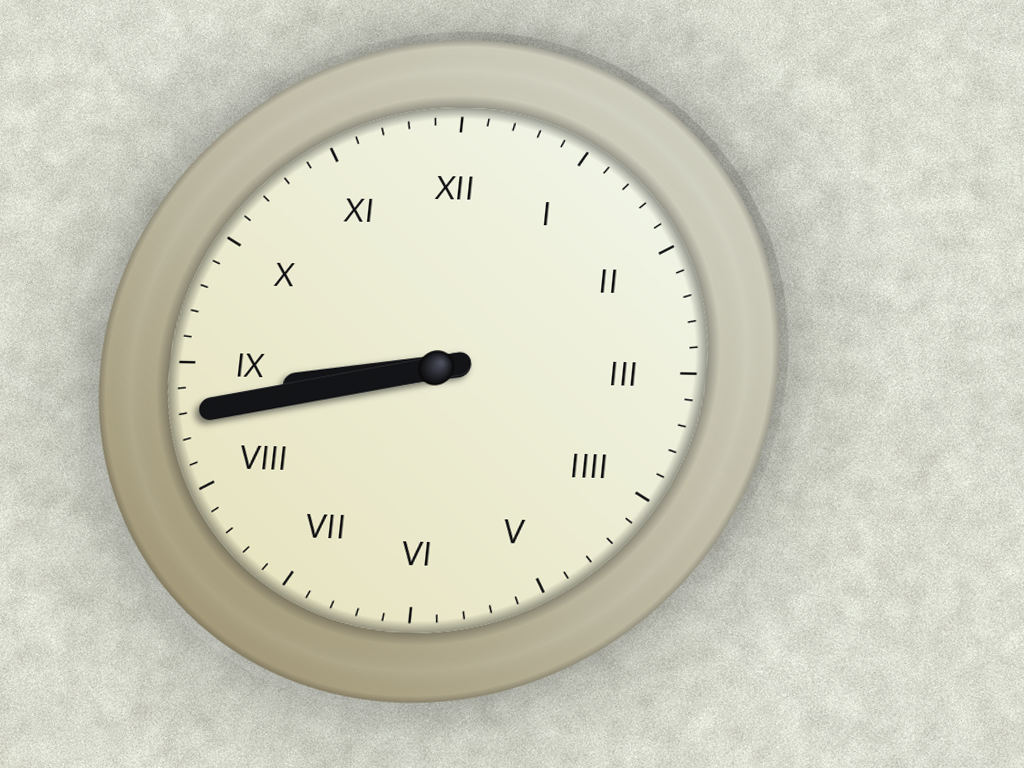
h=8 m=43
